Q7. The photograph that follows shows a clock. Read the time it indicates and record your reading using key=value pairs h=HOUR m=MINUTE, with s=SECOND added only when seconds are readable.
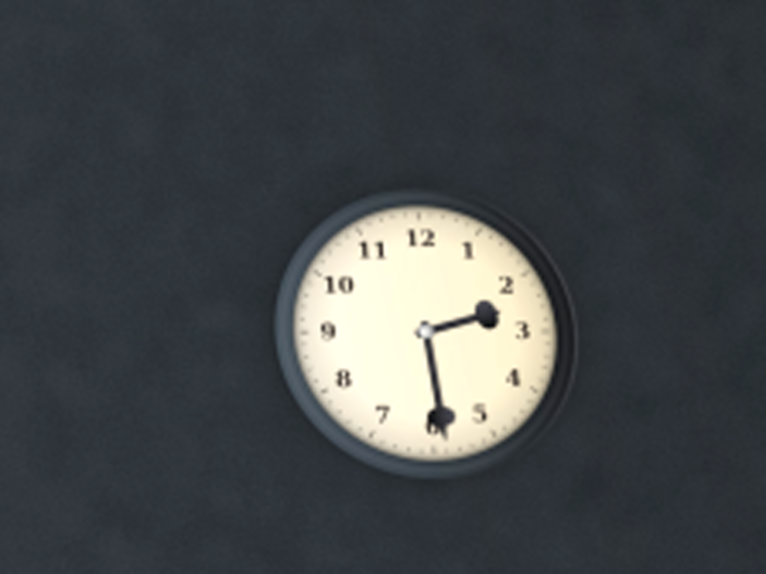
h=2 m=29
